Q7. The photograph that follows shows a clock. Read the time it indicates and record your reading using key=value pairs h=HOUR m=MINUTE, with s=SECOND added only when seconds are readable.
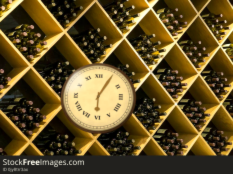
h=6 m=5
